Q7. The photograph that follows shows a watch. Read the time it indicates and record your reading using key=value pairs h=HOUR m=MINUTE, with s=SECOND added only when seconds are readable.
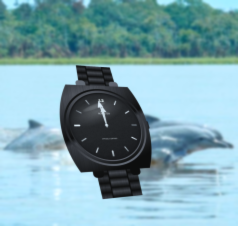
h=11 m=59
